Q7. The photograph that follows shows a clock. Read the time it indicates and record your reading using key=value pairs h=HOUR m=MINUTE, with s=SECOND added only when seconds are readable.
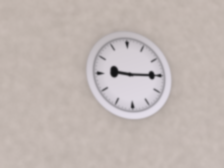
h=9 m=15
